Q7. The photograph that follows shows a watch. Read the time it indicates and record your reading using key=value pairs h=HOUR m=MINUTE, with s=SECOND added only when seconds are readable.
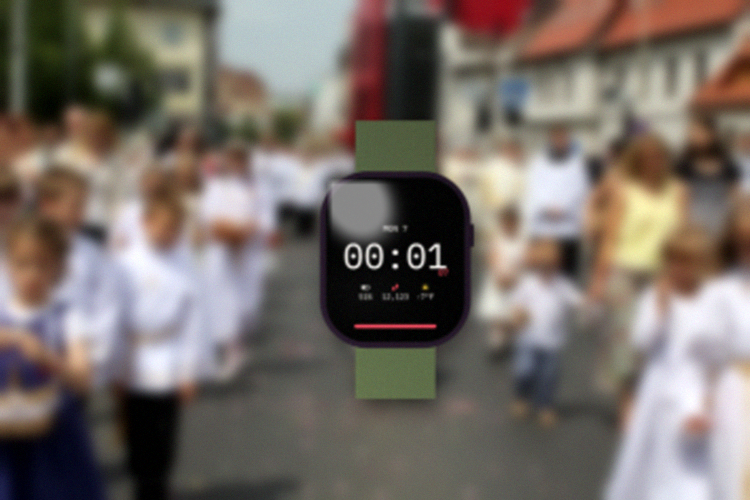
h=0 m=1
